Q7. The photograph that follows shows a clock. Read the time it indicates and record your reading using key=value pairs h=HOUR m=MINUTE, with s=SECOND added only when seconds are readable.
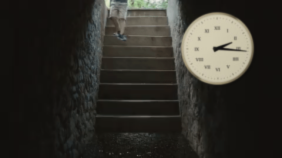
h=2 m=16
